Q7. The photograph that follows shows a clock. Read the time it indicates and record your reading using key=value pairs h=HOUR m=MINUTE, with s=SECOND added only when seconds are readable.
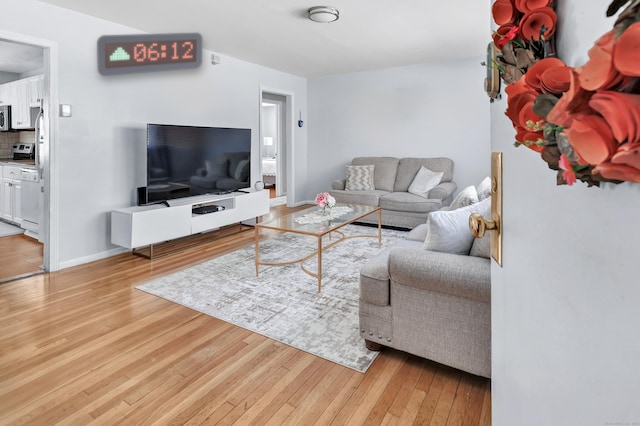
h=6 m=12
